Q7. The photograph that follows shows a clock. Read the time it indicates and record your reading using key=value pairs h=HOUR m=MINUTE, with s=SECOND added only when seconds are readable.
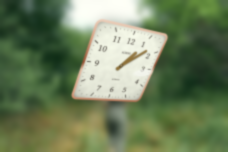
h=1 m=8
